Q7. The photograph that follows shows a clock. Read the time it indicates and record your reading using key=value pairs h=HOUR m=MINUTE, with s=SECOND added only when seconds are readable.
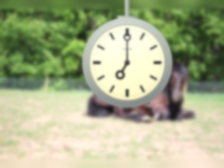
h=7 m=0
